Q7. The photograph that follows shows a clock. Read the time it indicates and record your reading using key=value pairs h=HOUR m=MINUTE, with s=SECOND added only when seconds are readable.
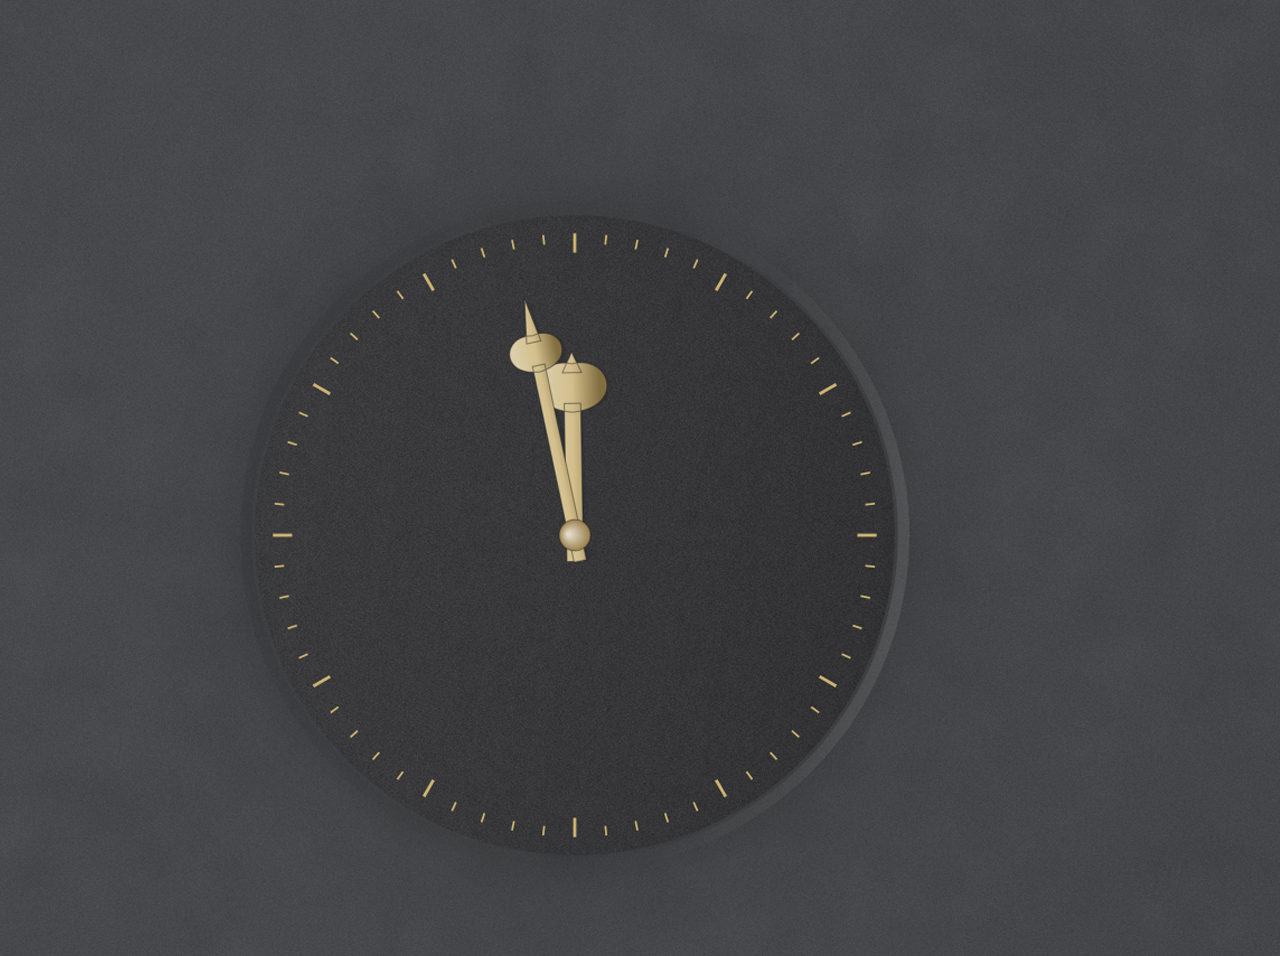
h=11 m=58
